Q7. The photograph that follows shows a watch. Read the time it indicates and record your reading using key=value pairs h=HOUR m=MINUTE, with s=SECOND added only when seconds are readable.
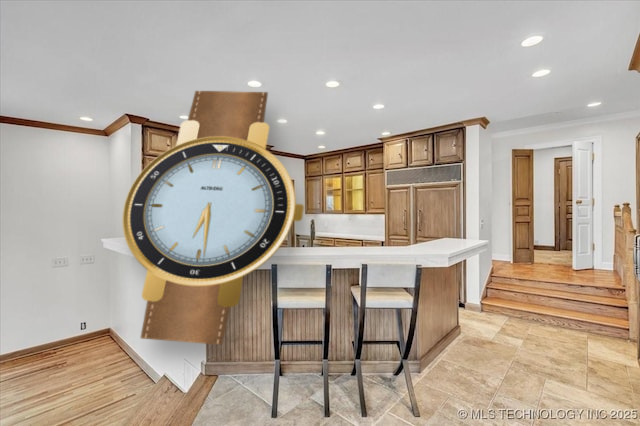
h=6 m=29
